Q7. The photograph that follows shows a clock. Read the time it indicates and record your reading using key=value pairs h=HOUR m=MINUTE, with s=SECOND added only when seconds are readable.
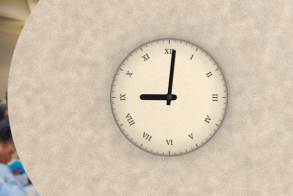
h=9 m=1
